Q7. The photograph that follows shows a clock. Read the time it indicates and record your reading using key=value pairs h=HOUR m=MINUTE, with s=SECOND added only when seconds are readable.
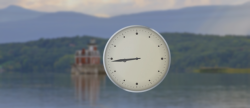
h=8 m=44
